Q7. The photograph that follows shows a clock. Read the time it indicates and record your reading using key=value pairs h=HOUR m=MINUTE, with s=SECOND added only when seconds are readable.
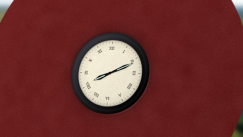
h=8 m=11
